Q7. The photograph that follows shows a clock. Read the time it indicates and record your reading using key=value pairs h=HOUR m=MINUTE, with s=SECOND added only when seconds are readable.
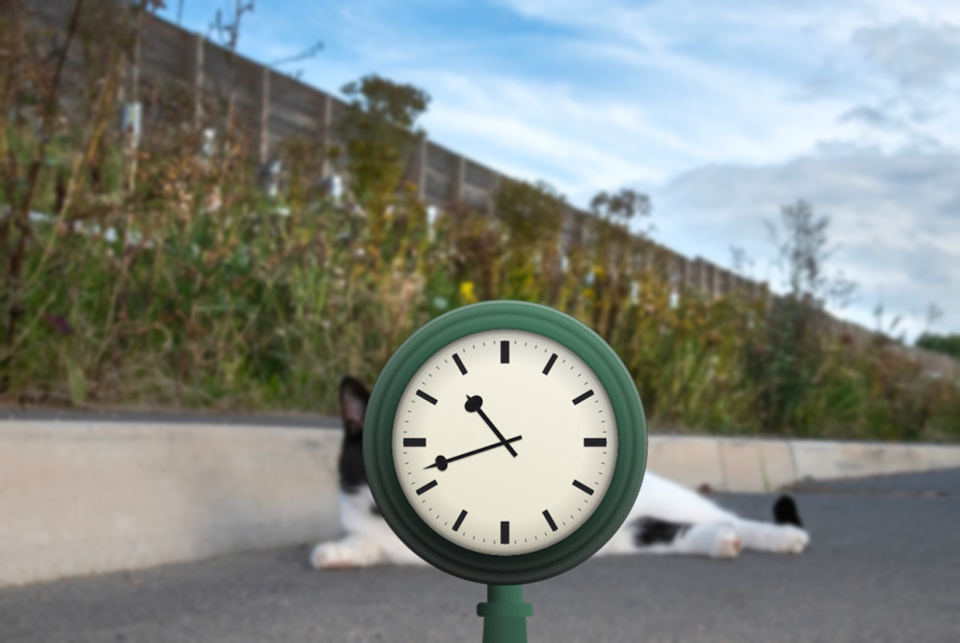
h=10 m=42
